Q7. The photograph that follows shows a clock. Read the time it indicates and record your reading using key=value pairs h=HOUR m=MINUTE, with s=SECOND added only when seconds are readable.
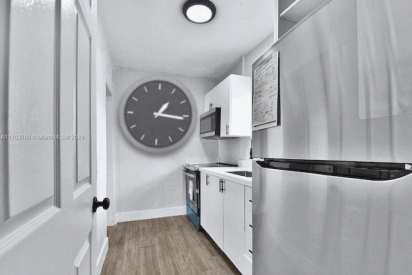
h=1 m=16
